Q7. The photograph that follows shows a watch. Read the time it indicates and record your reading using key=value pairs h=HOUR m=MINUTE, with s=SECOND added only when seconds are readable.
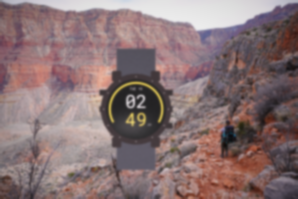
h=2 m=49
